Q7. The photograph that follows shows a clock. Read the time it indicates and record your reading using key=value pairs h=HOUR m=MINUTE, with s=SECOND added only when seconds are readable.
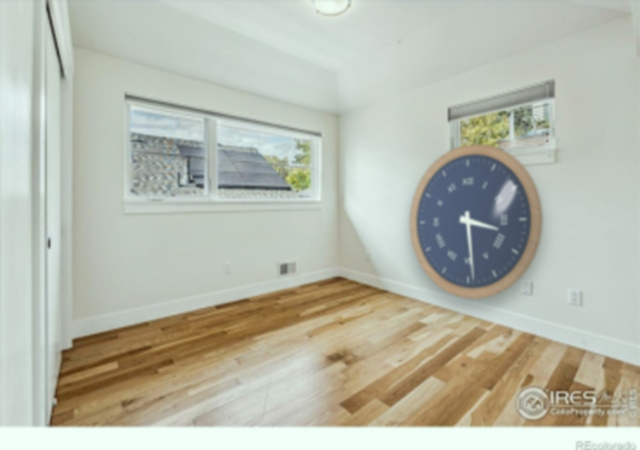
h=3 m=29
